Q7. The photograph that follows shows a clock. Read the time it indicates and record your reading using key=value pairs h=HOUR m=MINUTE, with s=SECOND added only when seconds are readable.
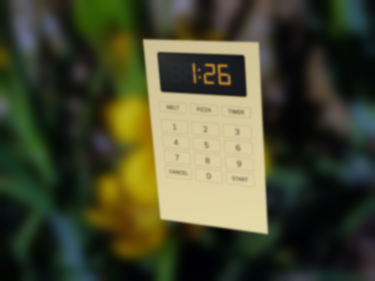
h=1 m=26
